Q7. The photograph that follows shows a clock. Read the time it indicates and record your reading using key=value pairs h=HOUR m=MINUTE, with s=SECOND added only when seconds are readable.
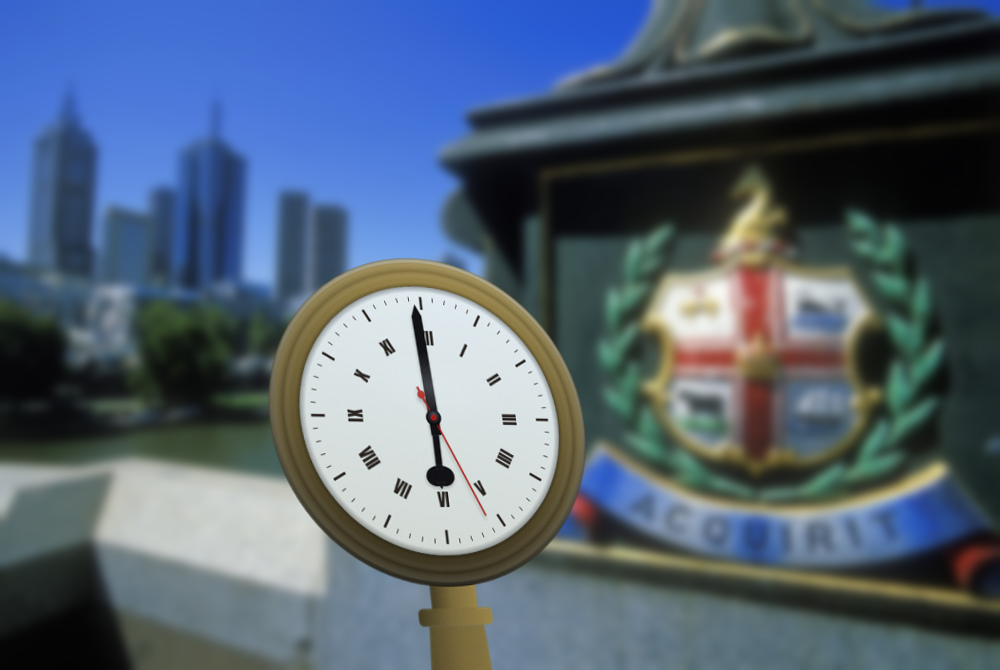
h=5 m=59 s=26
